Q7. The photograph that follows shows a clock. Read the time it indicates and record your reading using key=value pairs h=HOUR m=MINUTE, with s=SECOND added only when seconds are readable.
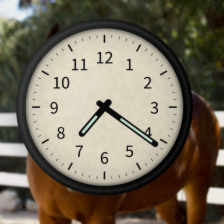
h=7 m=21
